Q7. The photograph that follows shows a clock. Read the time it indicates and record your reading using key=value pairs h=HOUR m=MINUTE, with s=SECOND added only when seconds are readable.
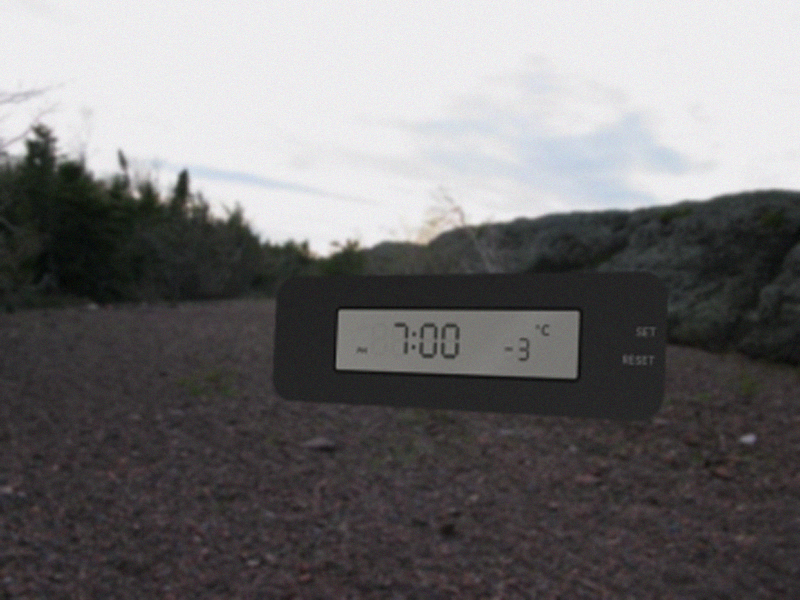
h=7 m=0
